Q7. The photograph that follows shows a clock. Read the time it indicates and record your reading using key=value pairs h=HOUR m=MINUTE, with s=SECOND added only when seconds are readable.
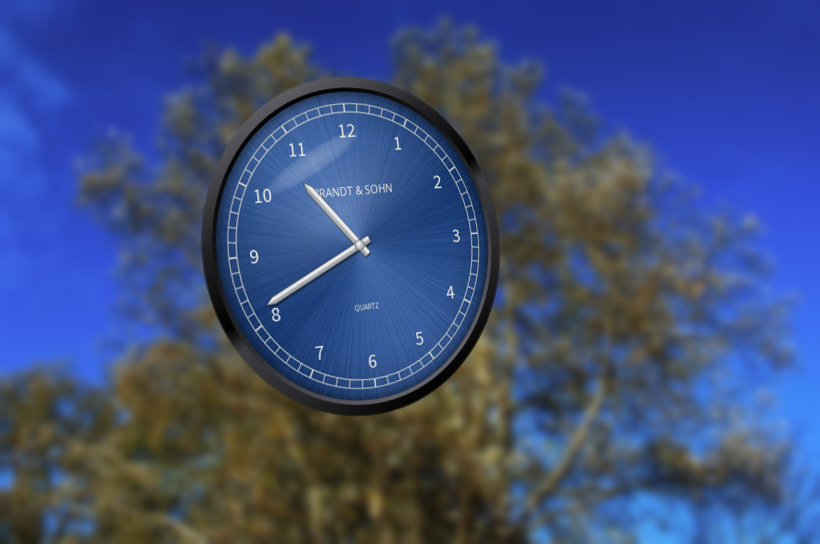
h=10 m=41
